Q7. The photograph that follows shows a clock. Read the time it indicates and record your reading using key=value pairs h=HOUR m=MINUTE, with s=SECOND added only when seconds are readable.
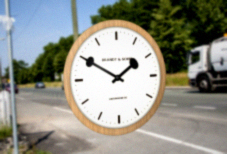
h=1 m=50
